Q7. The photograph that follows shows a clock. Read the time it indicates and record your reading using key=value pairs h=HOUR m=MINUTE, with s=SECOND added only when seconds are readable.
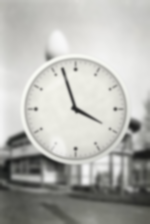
h=3 m=57
